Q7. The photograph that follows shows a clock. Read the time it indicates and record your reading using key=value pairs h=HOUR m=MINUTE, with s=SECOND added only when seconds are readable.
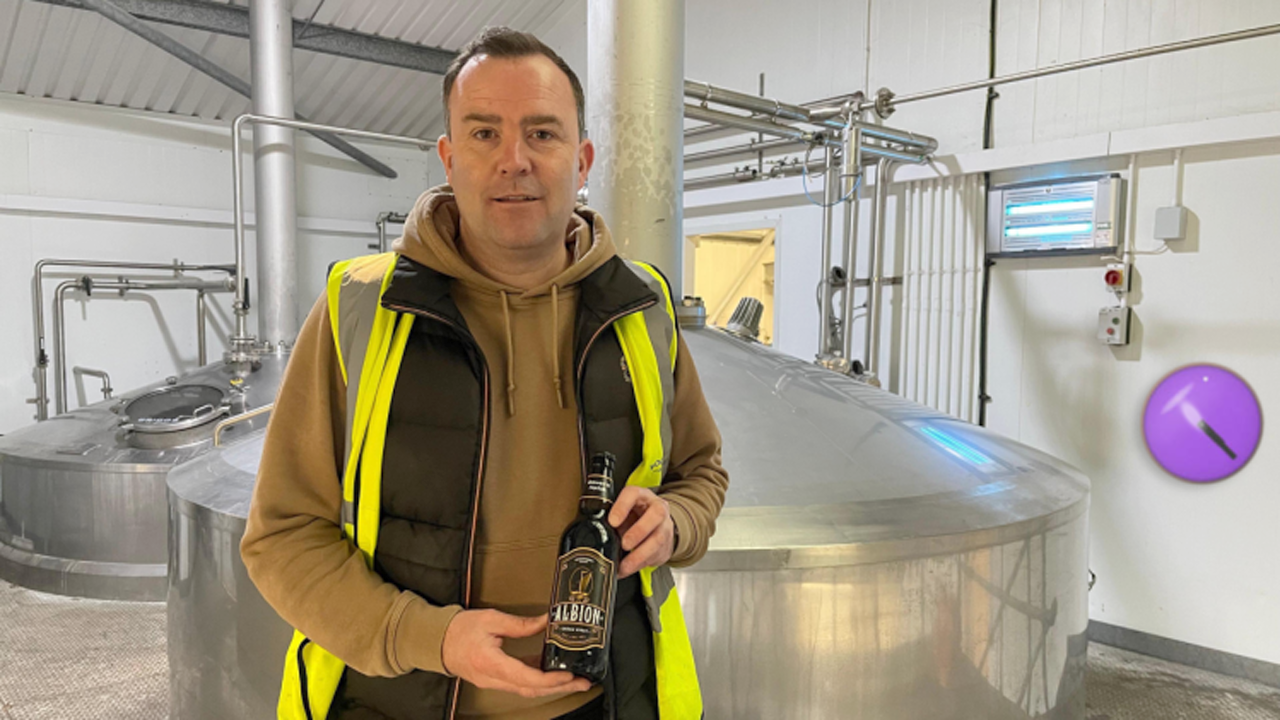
h=4 m=22
